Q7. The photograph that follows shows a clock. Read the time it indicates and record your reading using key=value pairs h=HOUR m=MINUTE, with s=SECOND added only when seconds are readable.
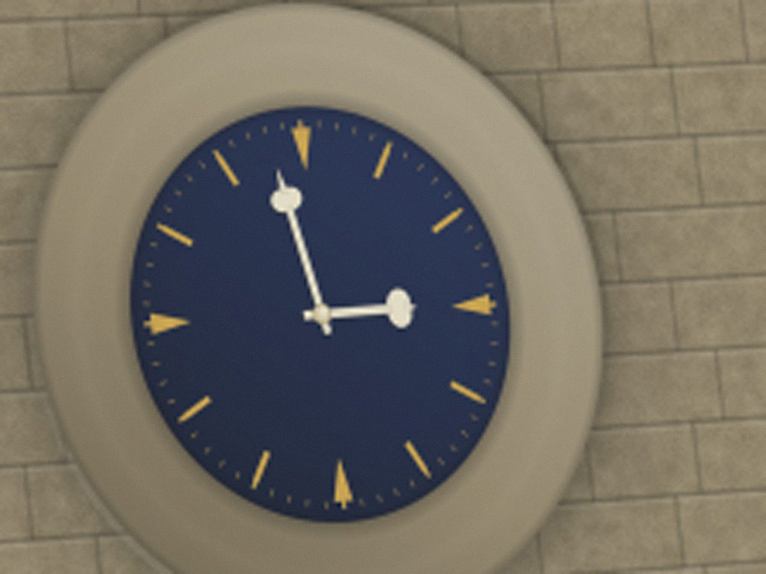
h=2 m=58
